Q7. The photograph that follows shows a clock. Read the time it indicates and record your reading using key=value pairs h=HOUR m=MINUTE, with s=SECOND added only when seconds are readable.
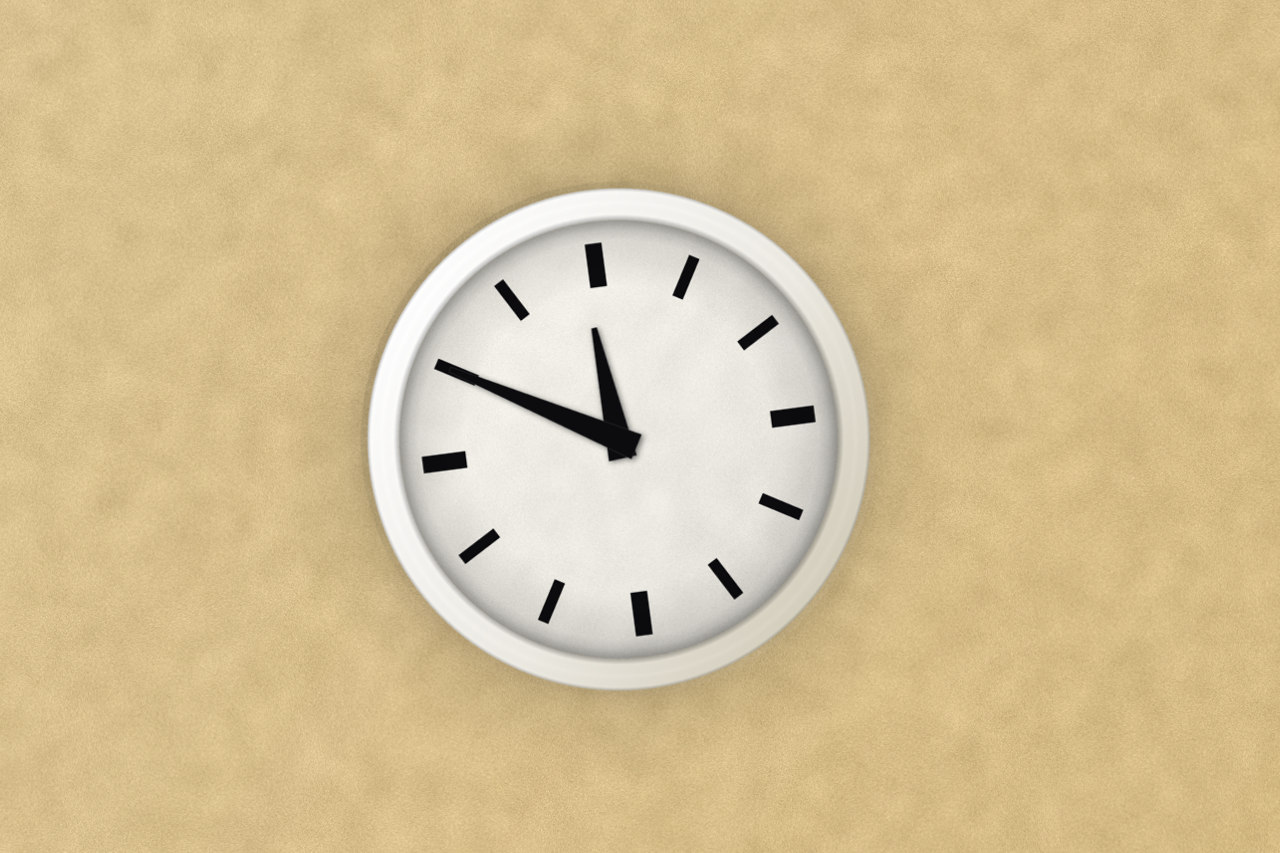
h=11 m=50
